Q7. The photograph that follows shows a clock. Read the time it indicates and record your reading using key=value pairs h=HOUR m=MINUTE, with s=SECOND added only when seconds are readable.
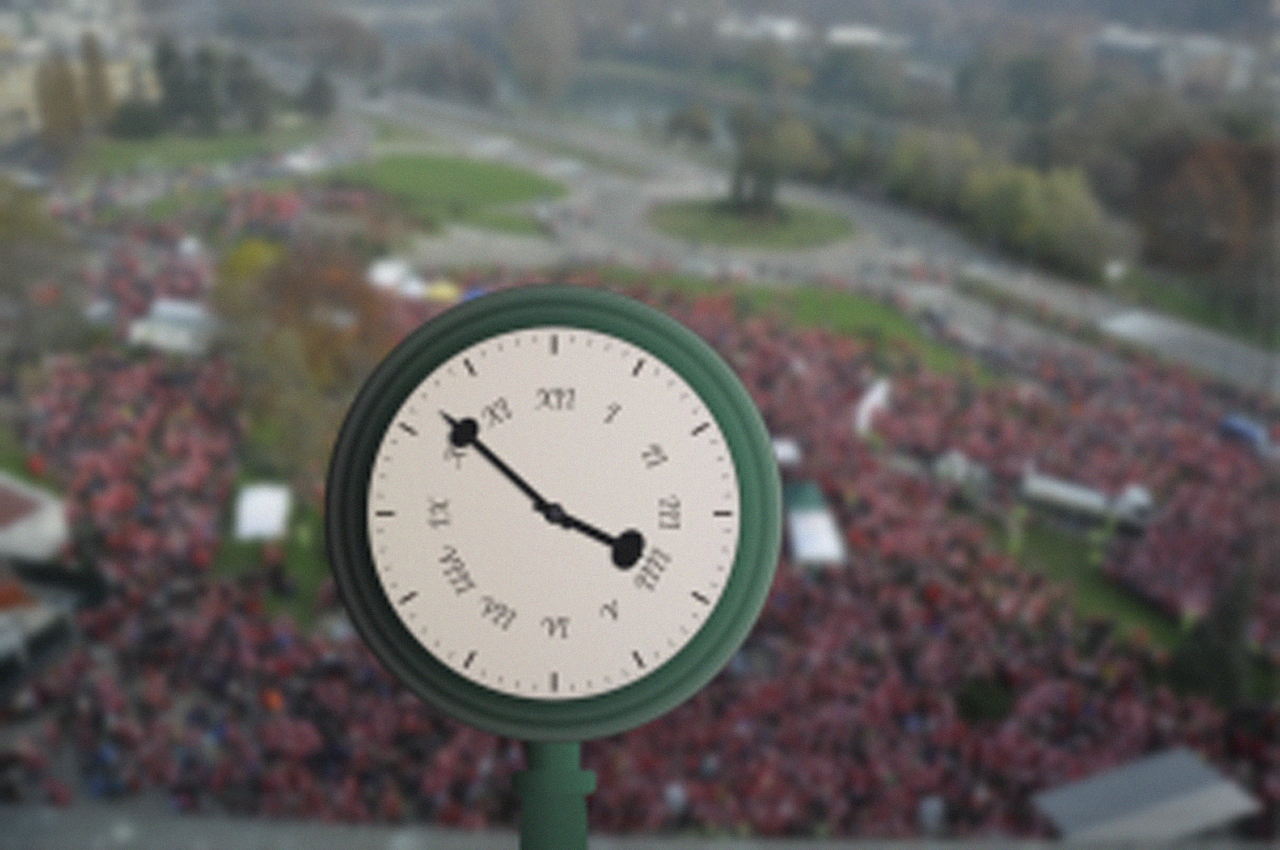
h=3 m=52
